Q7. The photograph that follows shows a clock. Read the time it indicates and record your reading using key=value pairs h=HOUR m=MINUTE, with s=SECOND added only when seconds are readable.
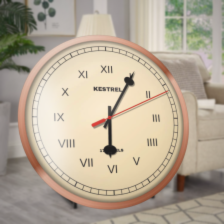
h=6 m=5 s=11
